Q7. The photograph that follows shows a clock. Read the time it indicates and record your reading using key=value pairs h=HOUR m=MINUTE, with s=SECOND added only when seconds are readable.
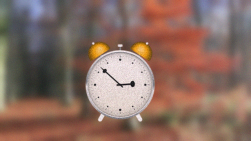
h=2 m=52
